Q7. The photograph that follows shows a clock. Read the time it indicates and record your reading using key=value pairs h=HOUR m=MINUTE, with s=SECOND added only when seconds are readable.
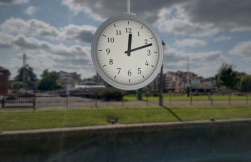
h=12 m=12
